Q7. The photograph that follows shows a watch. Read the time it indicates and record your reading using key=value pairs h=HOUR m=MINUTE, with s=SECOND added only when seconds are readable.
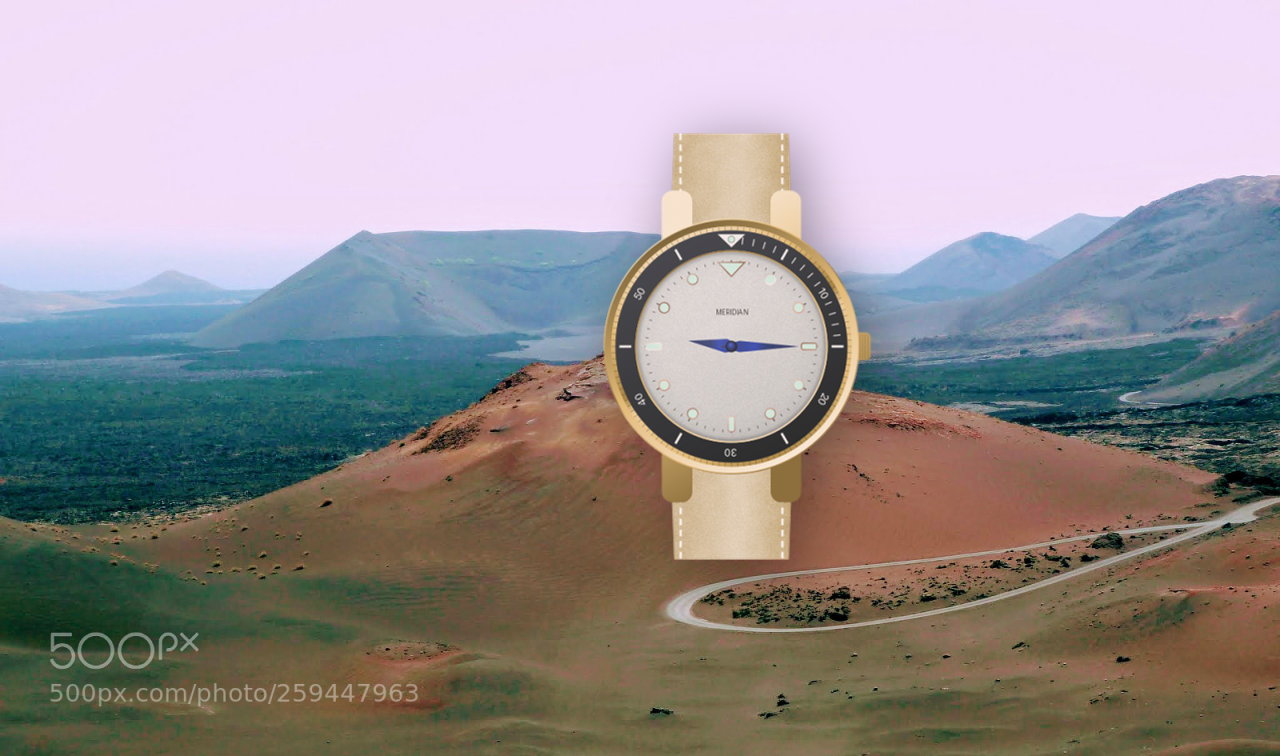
h=9 m=15
